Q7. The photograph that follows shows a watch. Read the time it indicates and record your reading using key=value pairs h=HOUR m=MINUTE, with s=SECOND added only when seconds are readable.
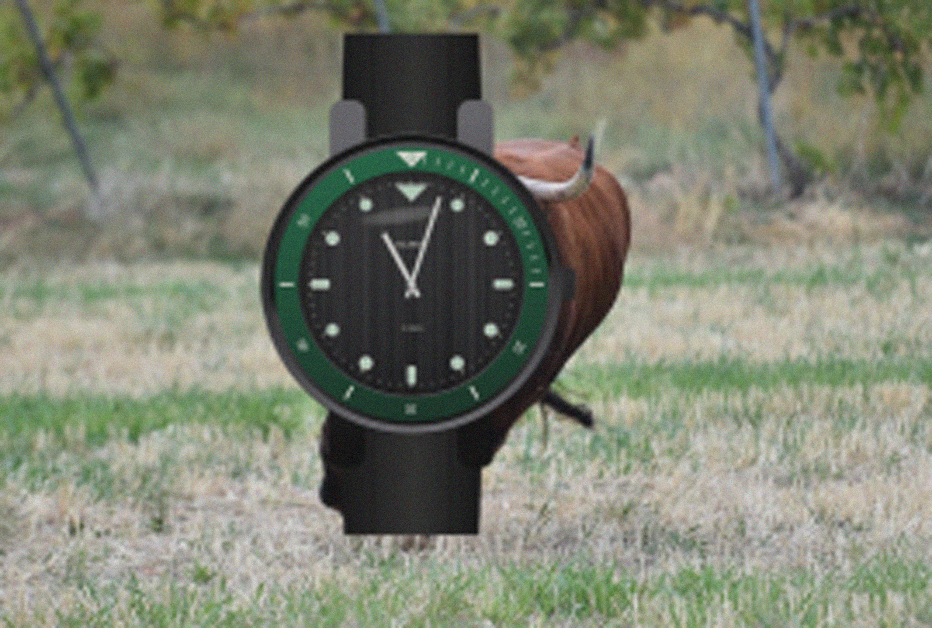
h=11 m=3
